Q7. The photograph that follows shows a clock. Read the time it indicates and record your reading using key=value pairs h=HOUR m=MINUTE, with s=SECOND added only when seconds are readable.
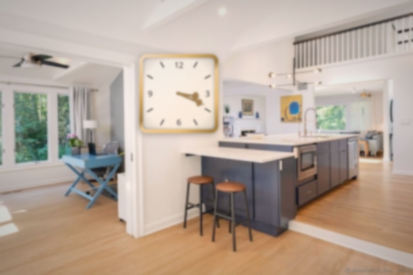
h=3 m=19
